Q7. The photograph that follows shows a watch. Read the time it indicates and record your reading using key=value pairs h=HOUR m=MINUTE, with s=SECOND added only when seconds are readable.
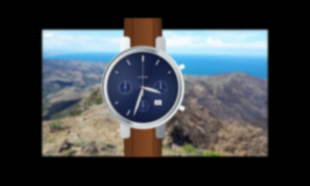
h=3 m=33
